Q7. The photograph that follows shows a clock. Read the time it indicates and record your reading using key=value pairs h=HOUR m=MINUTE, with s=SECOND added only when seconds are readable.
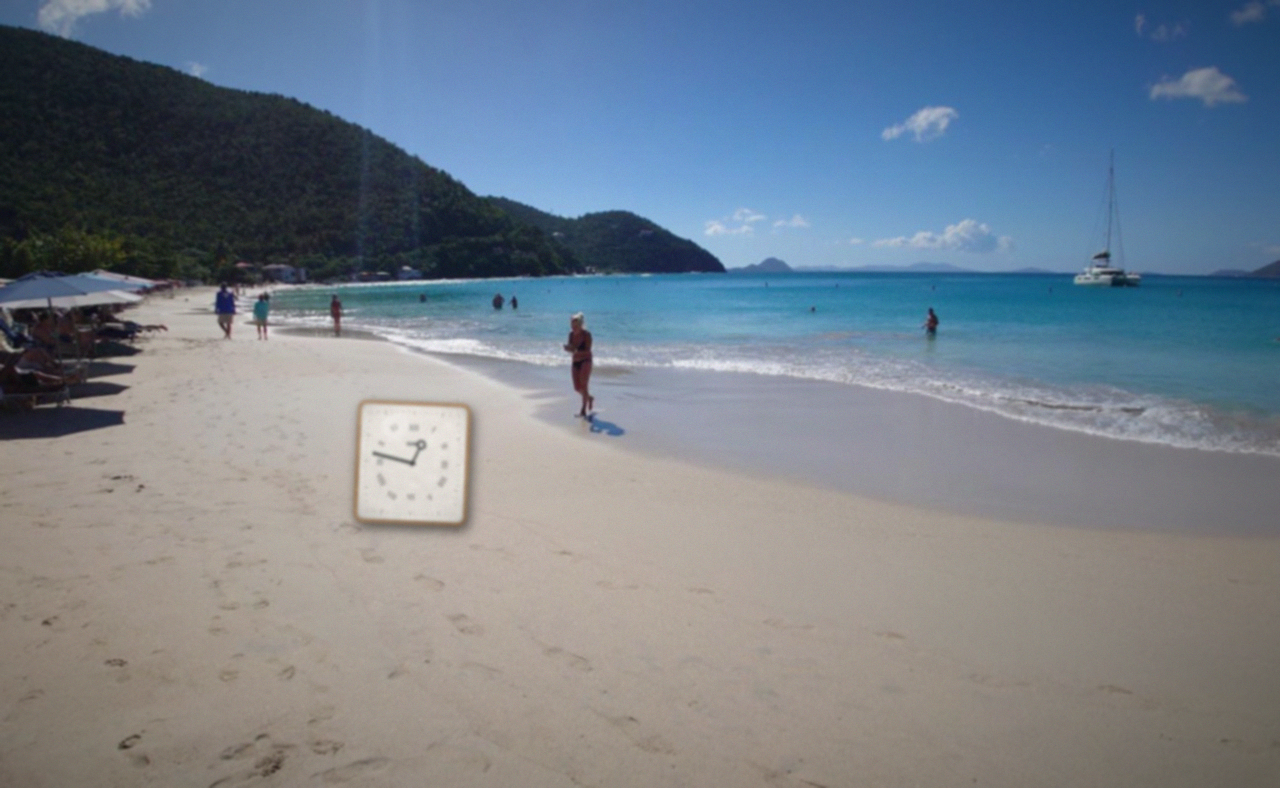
h=12 m=47
